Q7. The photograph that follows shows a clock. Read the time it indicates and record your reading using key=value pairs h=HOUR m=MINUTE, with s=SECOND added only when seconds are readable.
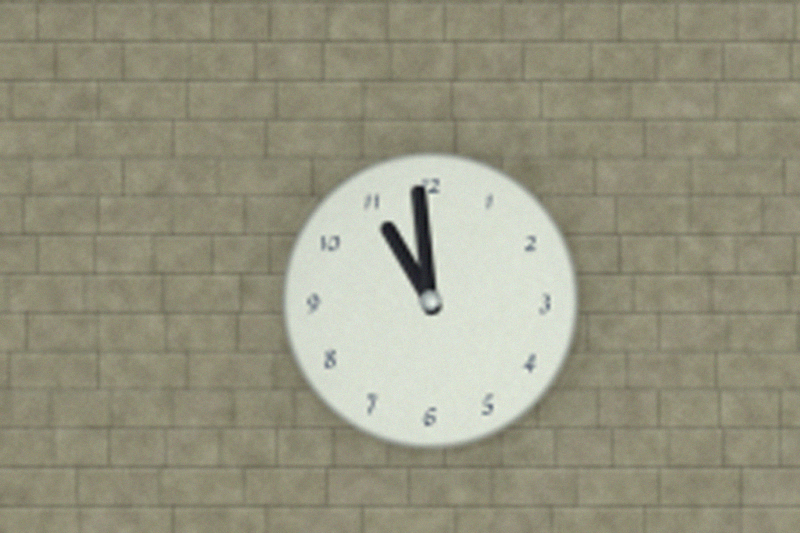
h=10 m=59
